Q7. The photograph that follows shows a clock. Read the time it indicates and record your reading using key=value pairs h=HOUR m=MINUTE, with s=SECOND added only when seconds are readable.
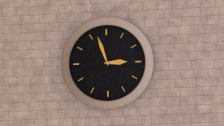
h=2 m=57
